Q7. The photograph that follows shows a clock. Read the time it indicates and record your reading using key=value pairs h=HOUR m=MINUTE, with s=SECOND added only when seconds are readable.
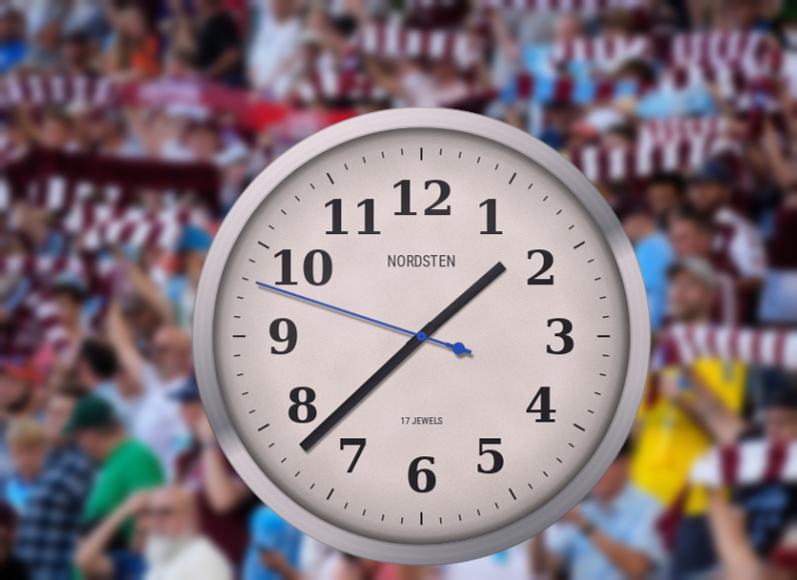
h=1 m=37 s=48
